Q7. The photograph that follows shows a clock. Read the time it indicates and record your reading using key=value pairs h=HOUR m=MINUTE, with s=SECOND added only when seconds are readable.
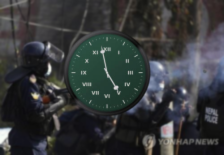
h=4 m=58
